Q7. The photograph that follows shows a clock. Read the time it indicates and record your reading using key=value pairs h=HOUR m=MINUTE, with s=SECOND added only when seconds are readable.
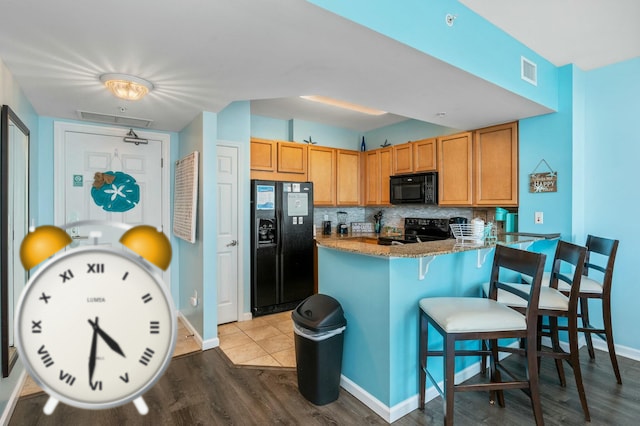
h=4 m=31
